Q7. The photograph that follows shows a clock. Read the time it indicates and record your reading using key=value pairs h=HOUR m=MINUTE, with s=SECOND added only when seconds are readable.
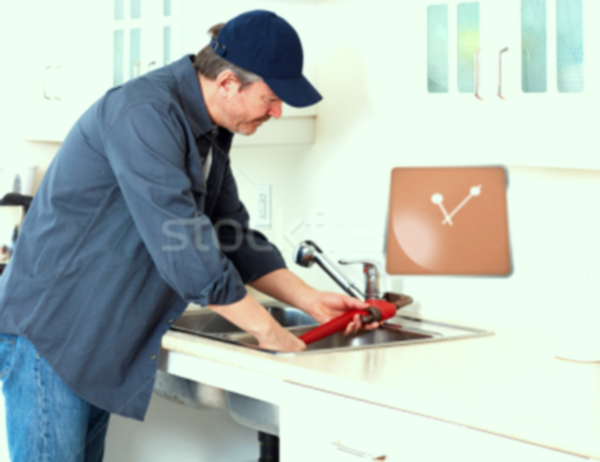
h=11 m=7
